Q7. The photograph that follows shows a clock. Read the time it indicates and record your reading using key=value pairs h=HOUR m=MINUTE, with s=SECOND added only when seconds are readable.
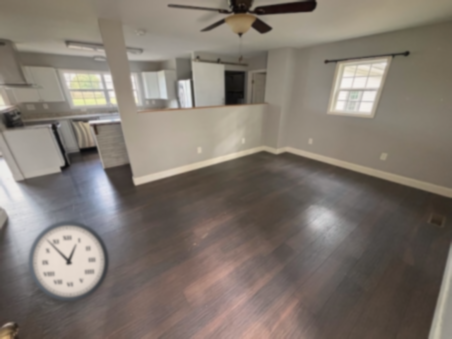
h=12 m=53
